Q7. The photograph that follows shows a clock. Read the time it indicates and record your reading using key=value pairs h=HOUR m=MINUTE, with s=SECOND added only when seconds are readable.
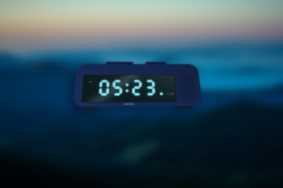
h=5 m=23
